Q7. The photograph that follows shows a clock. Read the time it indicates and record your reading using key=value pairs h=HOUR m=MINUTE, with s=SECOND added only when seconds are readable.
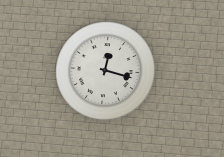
h=12 m=17
